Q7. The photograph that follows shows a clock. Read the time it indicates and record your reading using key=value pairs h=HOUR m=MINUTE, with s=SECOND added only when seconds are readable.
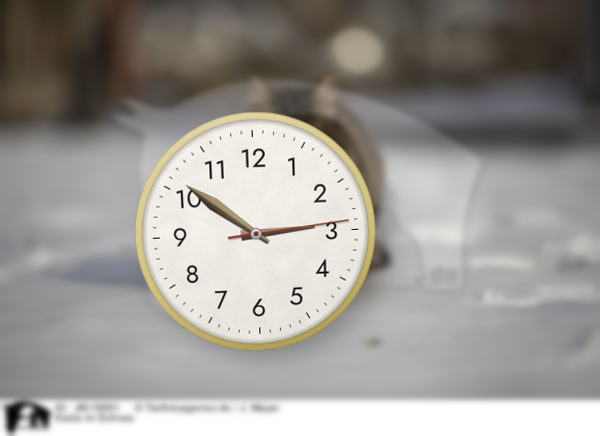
h=2 m=51 s=14
